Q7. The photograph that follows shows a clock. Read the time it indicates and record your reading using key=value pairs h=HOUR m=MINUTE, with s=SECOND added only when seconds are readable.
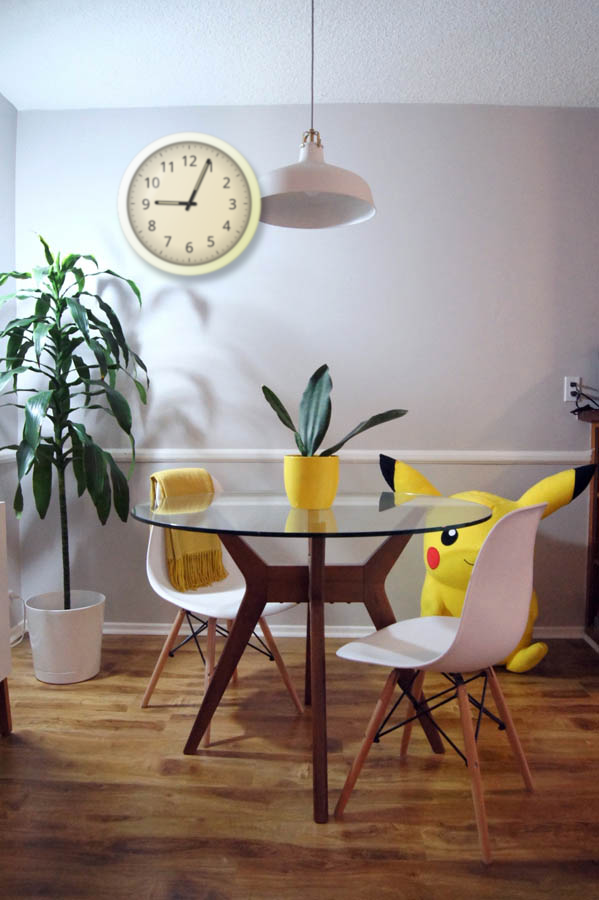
h=9 m=4
